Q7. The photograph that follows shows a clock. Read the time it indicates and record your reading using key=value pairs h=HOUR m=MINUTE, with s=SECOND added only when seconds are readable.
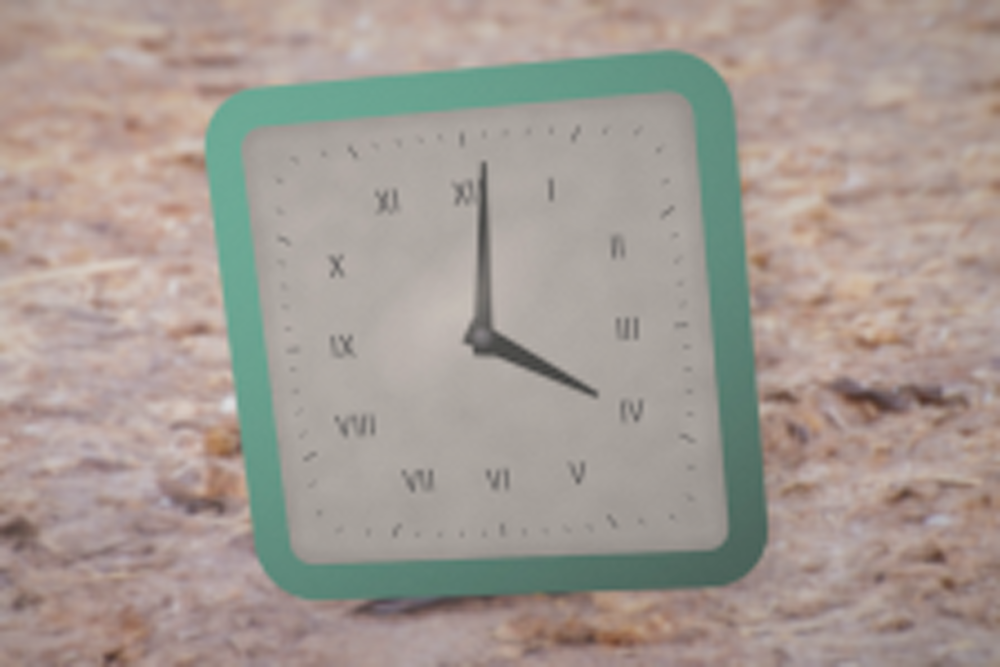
h=4 m=1
